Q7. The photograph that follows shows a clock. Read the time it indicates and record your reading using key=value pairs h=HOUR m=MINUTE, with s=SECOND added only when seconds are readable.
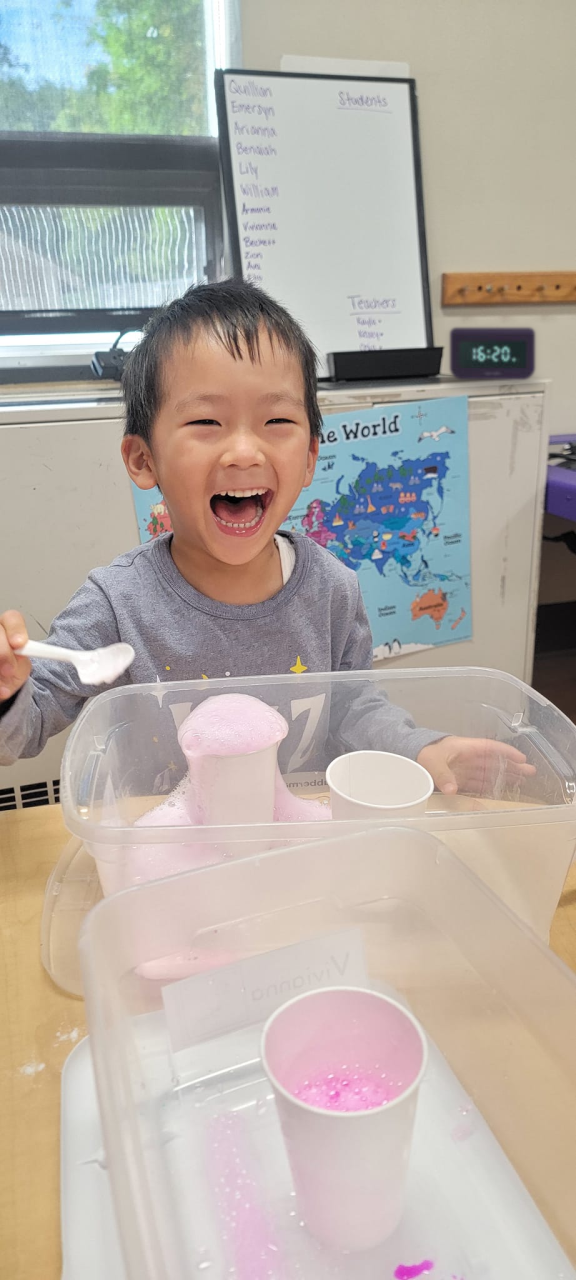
h=16 m=20
